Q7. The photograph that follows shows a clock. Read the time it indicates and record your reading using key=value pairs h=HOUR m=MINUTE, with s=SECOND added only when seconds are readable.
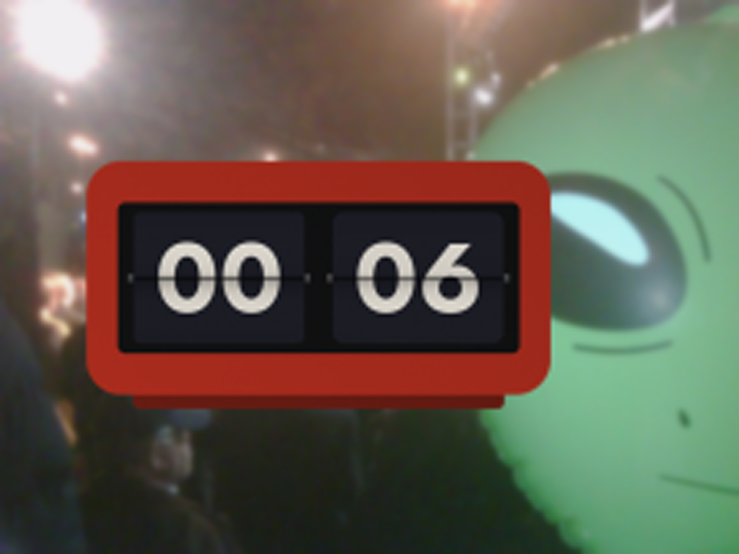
h=0 m=6
